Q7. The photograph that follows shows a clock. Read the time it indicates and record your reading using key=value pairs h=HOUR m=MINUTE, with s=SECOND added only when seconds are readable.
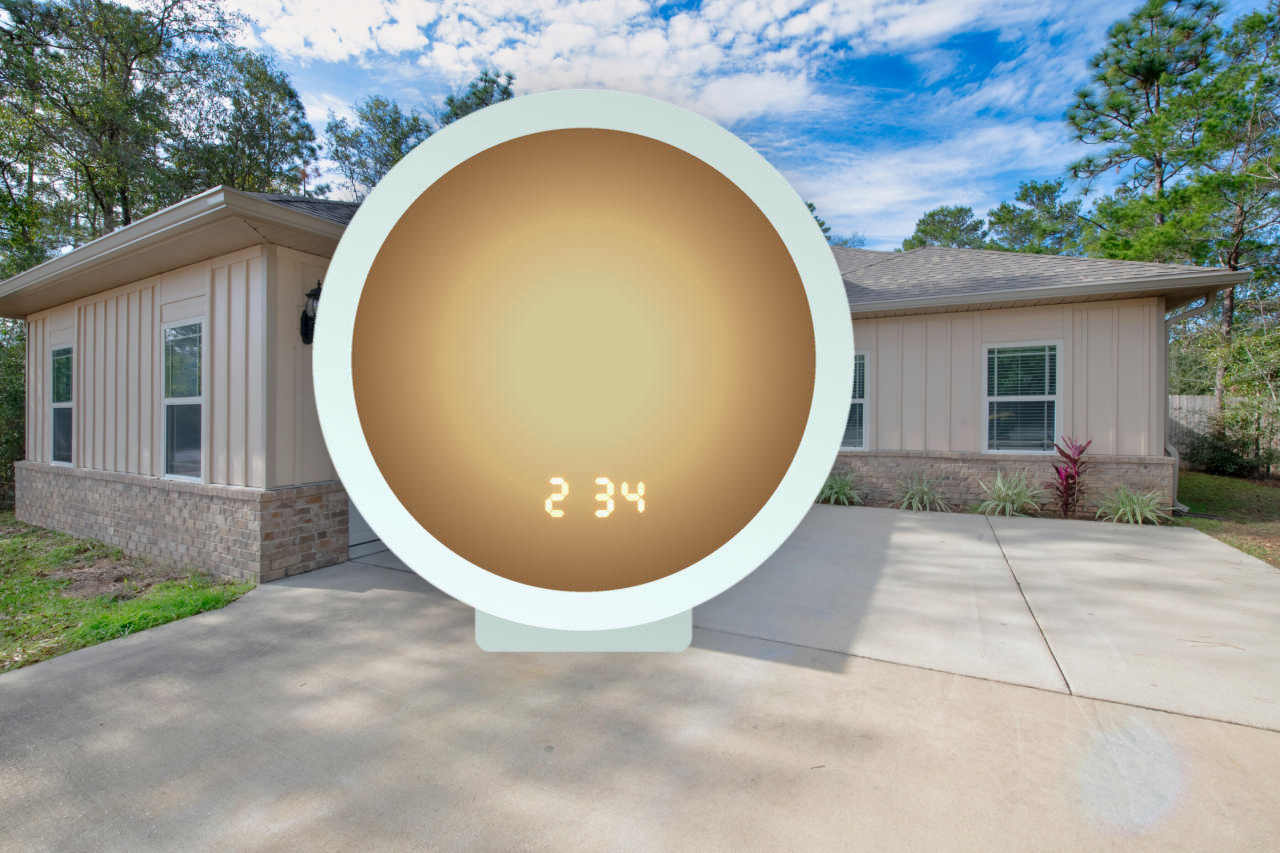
h=2 m=34
